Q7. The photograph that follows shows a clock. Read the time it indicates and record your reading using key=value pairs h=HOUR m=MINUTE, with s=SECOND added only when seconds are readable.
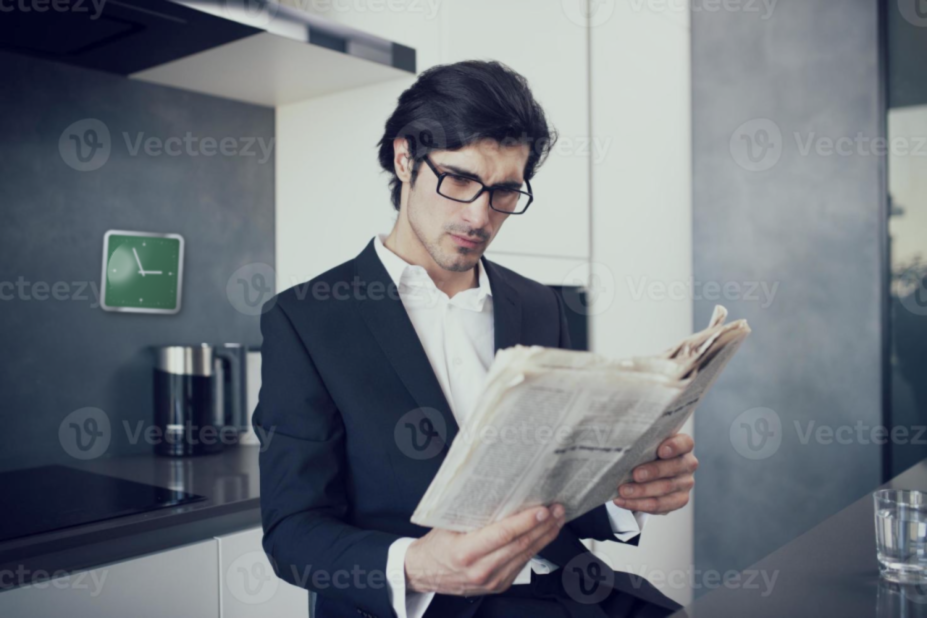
h=2 m=56
